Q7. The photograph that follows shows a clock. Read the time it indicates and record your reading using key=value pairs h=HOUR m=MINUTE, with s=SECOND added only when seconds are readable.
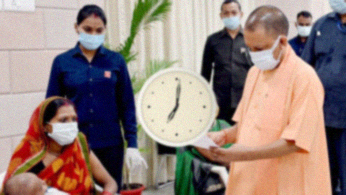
h=7 m=1
